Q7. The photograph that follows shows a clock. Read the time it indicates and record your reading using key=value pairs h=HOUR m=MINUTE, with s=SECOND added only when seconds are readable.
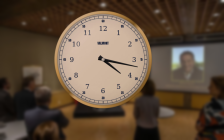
h=4 m=17
